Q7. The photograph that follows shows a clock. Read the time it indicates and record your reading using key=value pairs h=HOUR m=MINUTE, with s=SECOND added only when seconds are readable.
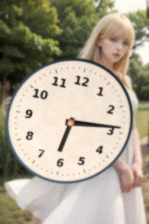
h=6 m=14
